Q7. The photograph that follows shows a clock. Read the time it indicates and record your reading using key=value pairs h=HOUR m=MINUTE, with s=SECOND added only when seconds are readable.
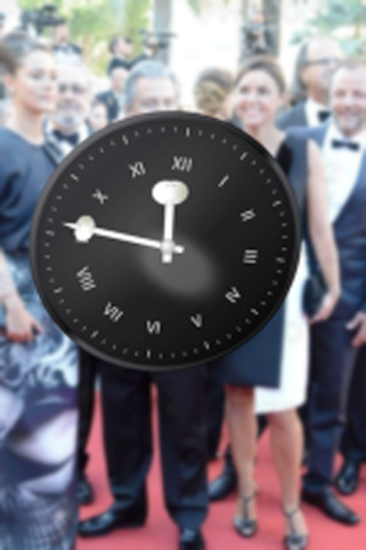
h=11 m=46
